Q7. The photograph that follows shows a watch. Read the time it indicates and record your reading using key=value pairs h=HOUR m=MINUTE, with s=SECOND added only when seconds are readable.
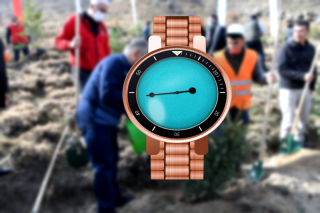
h=2 m=44
